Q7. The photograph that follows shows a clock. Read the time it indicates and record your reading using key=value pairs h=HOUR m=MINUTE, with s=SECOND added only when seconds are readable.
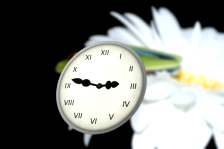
h=2 m=47
